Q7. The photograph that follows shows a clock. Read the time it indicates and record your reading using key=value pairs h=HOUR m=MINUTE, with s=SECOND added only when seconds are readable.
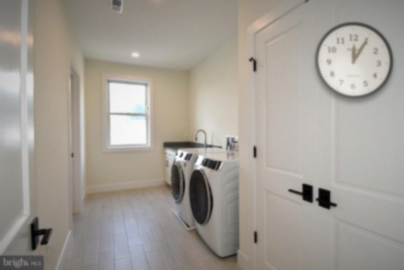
h=12 m=5
